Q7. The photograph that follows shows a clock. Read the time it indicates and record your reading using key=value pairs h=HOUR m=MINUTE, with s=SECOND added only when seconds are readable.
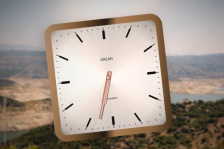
h=6 m=33
